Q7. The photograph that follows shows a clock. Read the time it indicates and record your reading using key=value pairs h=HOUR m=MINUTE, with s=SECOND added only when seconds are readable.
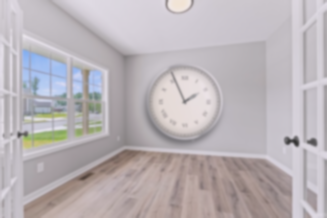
h=1 m=56
